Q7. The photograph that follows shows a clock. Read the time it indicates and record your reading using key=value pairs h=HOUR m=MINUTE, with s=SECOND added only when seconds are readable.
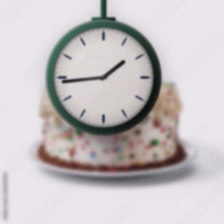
h=1 m=44
